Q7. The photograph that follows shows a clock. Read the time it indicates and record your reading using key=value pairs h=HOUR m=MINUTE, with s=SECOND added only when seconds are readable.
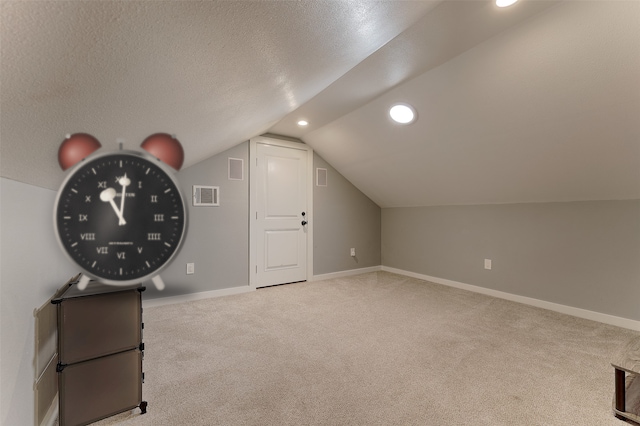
h=11 m=1
